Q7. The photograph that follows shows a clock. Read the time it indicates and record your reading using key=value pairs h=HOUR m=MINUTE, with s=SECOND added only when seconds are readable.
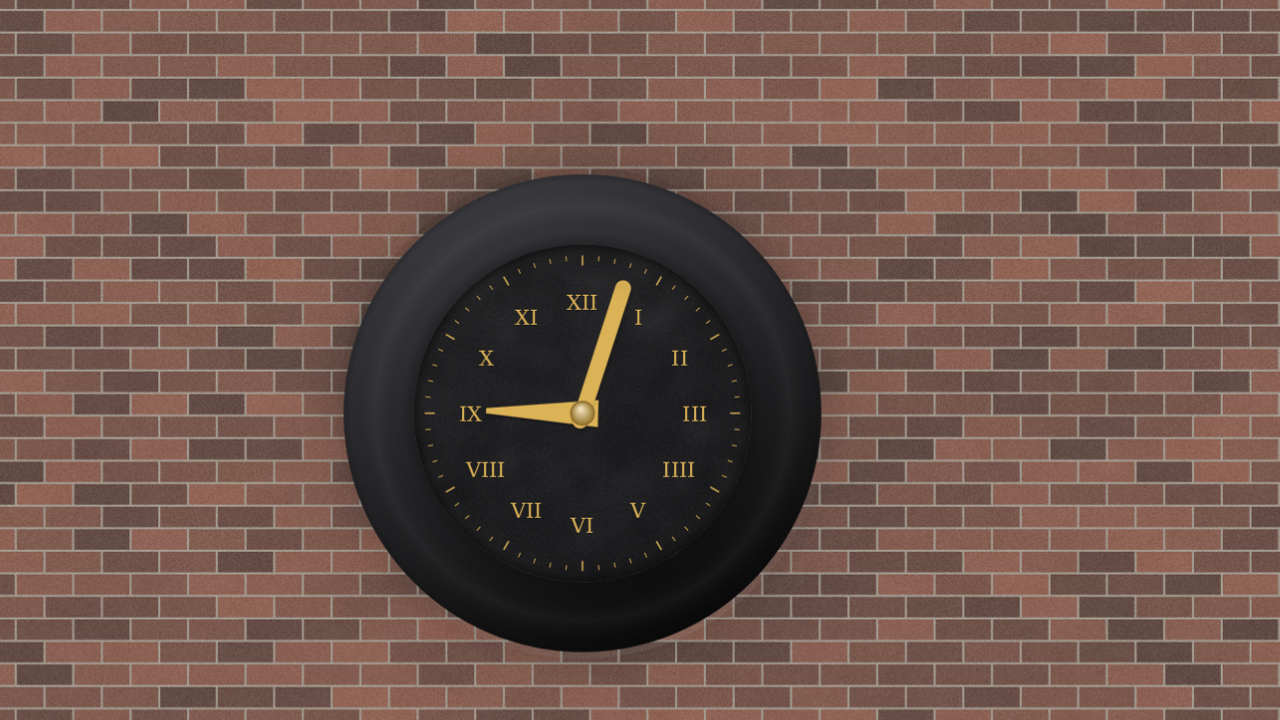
h=9 m=3
